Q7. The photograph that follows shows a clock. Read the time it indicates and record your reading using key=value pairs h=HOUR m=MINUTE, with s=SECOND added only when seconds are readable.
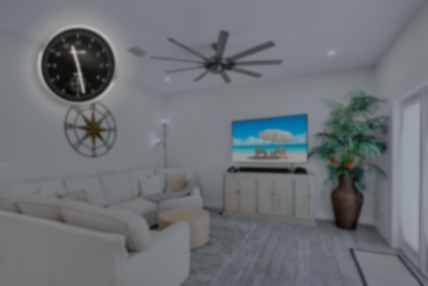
h=11 m=28
